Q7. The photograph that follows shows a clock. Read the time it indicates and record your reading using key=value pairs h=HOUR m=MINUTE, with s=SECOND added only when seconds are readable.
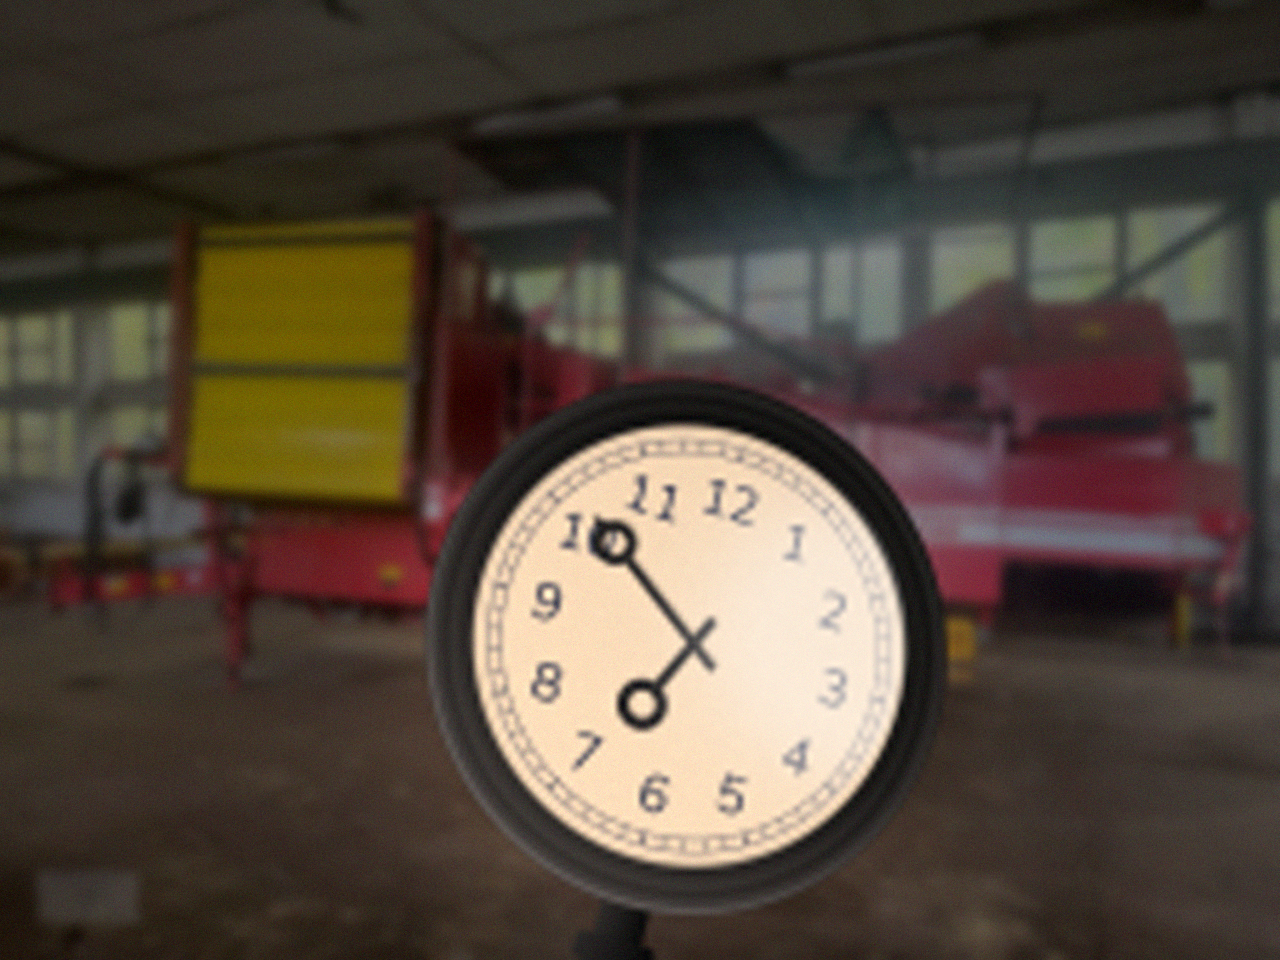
h=6 m=51
